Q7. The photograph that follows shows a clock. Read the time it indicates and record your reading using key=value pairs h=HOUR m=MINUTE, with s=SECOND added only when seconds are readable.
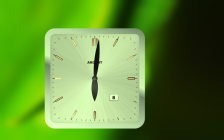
h=6 m=1
